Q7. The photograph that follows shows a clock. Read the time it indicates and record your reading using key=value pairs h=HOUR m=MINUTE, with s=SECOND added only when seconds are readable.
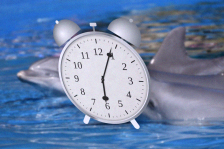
h=6 m=4
